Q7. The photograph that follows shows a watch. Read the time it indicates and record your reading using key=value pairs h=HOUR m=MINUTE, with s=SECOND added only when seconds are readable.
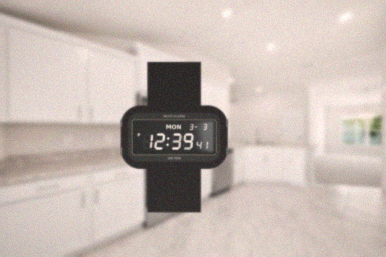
h=12 m=39
